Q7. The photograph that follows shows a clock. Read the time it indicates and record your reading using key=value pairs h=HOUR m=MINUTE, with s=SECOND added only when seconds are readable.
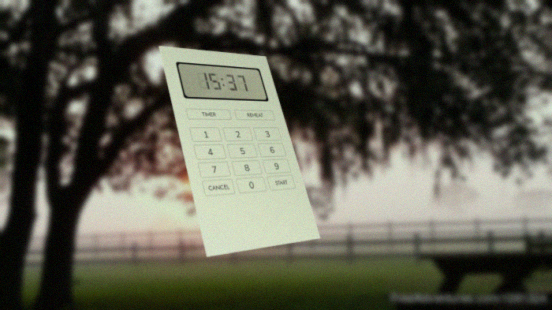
h=15 m=37
